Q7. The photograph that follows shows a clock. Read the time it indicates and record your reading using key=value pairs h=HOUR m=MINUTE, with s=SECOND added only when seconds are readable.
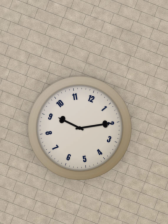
h=9 m=10
